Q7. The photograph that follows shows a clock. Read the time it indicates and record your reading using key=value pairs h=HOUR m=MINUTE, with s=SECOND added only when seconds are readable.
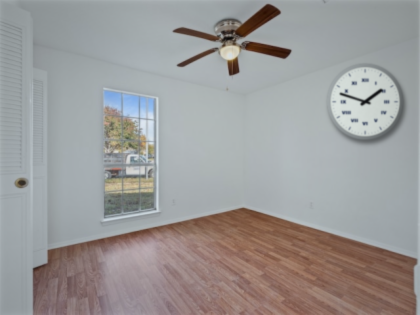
h=1 m=48
